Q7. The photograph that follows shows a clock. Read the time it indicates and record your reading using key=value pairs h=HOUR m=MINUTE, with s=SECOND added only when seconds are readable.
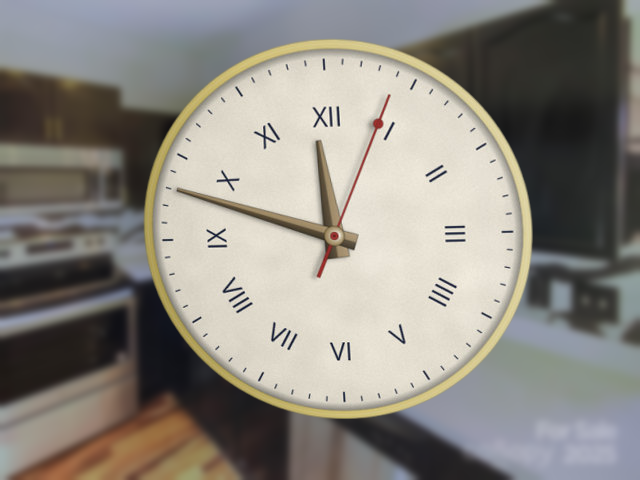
h=11 m=48 s=4
